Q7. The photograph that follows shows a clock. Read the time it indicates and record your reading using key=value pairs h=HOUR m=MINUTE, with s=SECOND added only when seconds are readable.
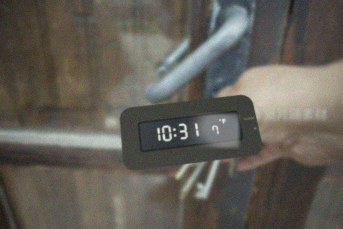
h=10 m=31
